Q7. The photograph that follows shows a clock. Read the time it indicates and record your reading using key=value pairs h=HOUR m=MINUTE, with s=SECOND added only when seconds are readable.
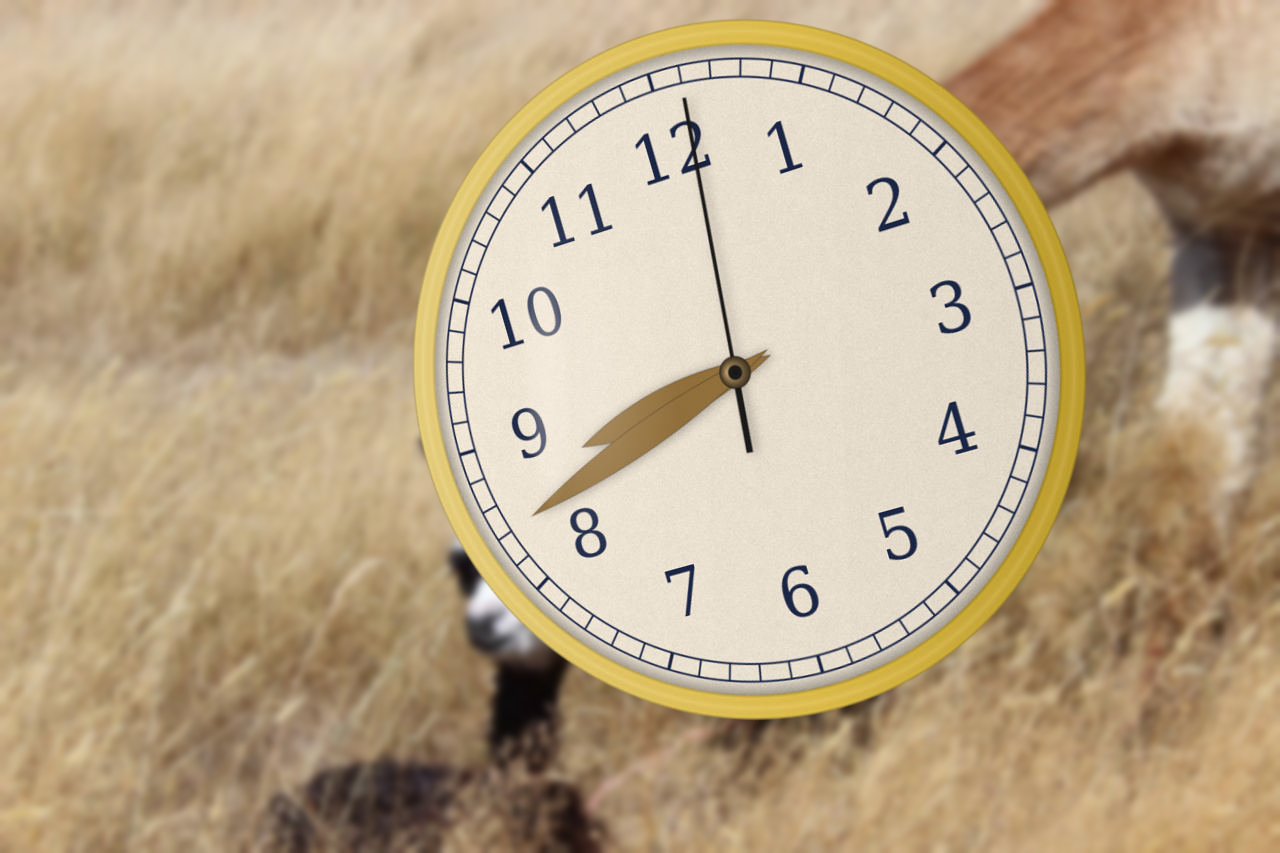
h=8 m=42 s=1
